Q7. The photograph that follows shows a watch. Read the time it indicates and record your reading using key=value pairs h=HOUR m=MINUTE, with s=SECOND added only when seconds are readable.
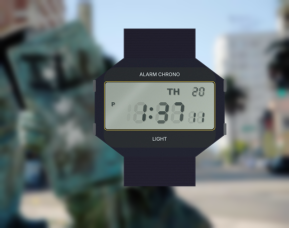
h=1 m=37 s=11
